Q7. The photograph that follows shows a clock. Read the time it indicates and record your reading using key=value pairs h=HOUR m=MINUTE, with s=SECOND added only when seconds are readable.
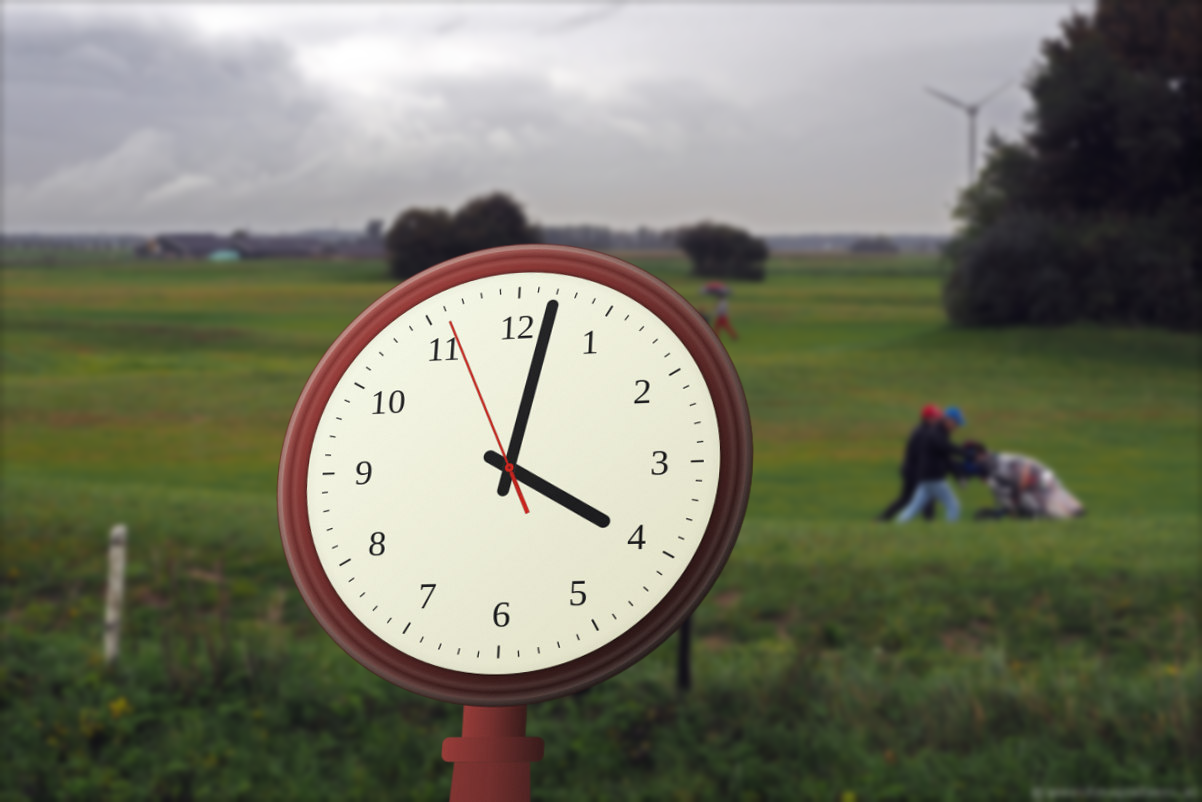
h=4 m=1 s=56
